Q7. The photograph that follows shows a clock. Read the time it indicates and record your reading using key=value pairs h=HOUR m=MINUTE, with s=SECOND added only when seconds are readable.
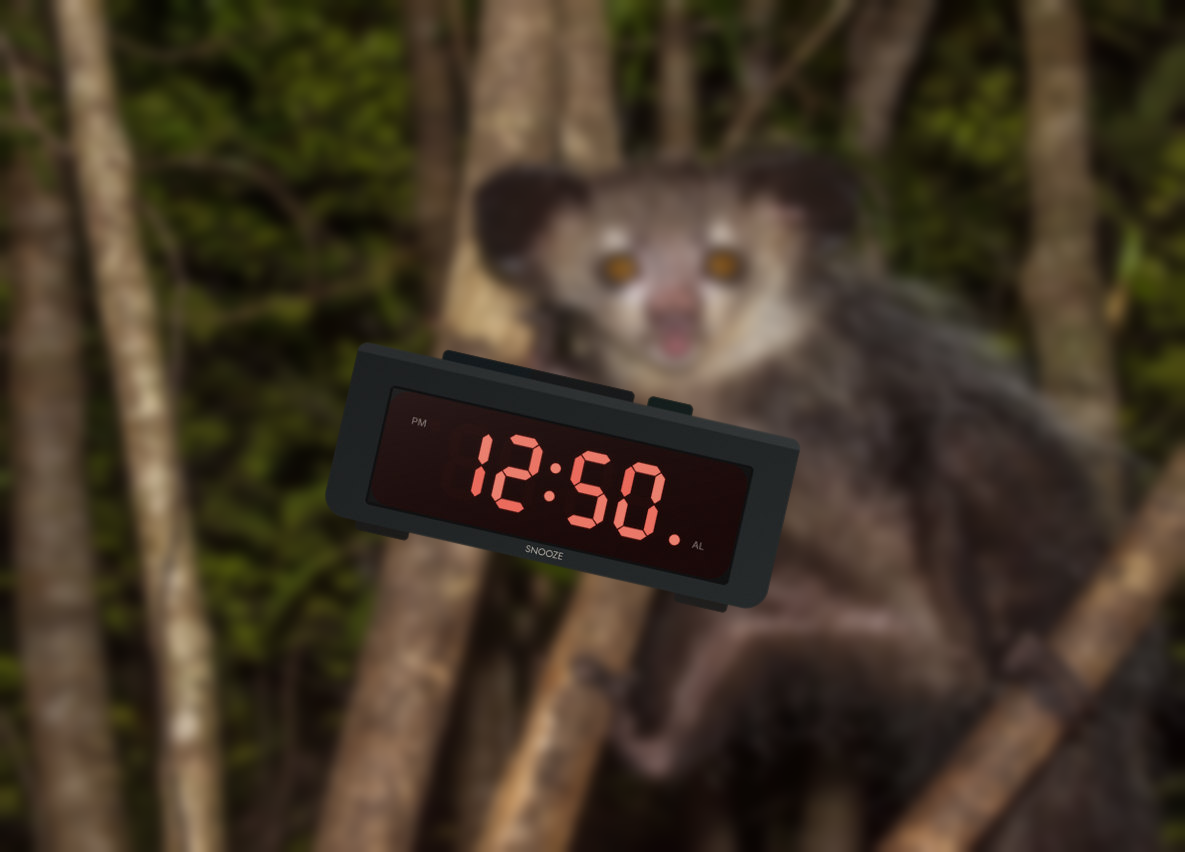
h=12 m=50
